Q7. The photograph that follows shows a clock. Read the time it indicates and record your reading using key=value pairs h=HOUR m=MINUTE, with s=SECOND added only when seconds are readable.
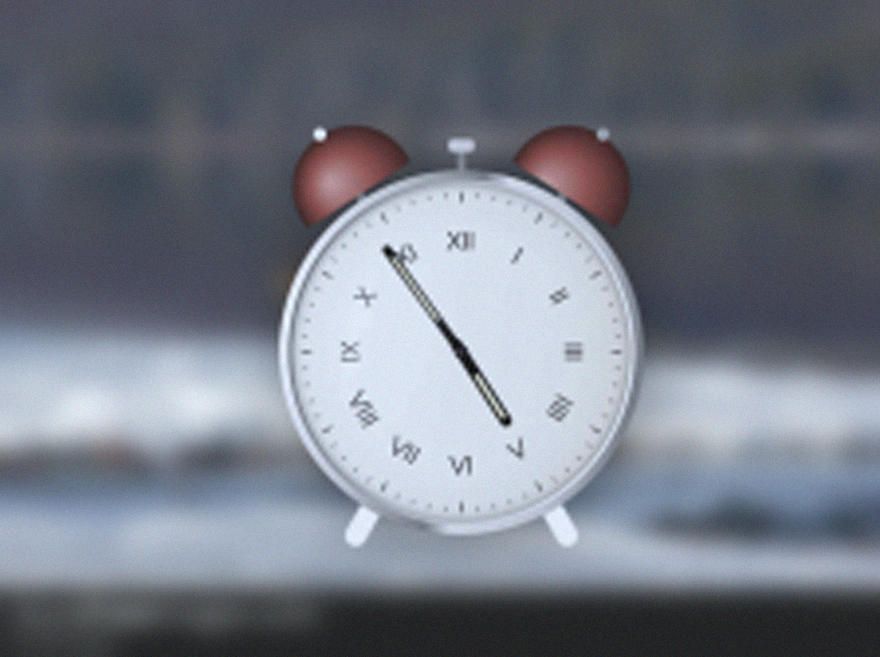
h=4 m=54
